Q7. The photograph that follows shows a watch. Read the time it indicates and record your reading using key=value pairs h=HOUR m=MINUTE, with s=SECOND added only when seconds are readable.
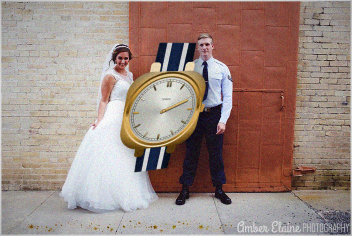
h=2 m=11
